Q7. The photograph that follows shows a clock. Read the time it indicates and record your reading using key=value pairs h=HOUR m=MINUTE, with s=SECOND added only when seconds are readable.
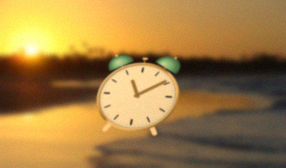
h=11 m=9
